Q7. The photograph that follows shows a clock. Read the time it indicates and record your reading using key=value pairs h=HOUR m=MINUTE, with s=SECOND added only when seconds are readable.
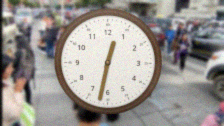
h=12 m=32
